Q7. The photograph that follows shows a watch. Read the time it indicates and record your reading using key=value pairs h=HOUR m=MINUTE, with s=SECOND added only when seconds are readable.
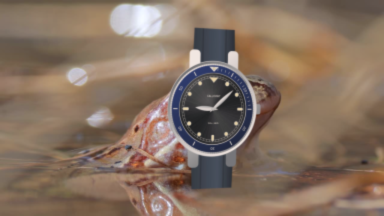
h=9 m=8
